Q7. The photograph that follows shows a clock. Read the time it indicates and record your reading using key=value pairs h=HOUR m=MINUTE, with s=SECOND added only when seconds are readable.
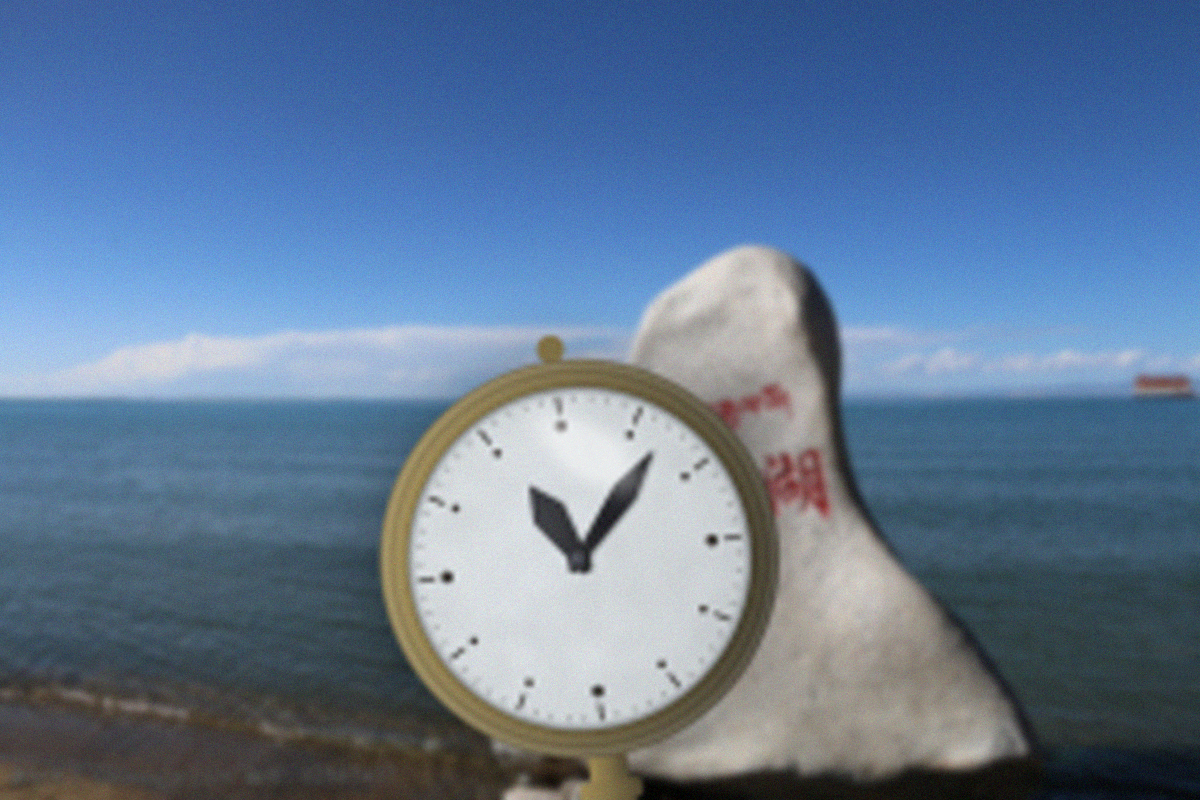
h=11 m=7
